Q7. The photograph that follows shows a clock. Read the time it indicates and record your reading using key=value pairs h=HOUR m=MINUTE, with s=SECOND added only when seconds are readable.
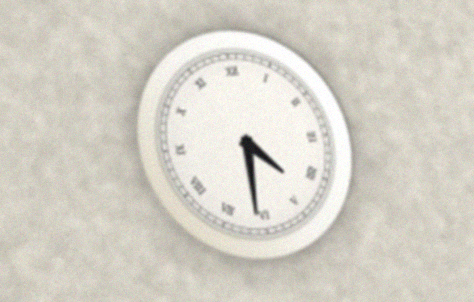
h=4 m=31
